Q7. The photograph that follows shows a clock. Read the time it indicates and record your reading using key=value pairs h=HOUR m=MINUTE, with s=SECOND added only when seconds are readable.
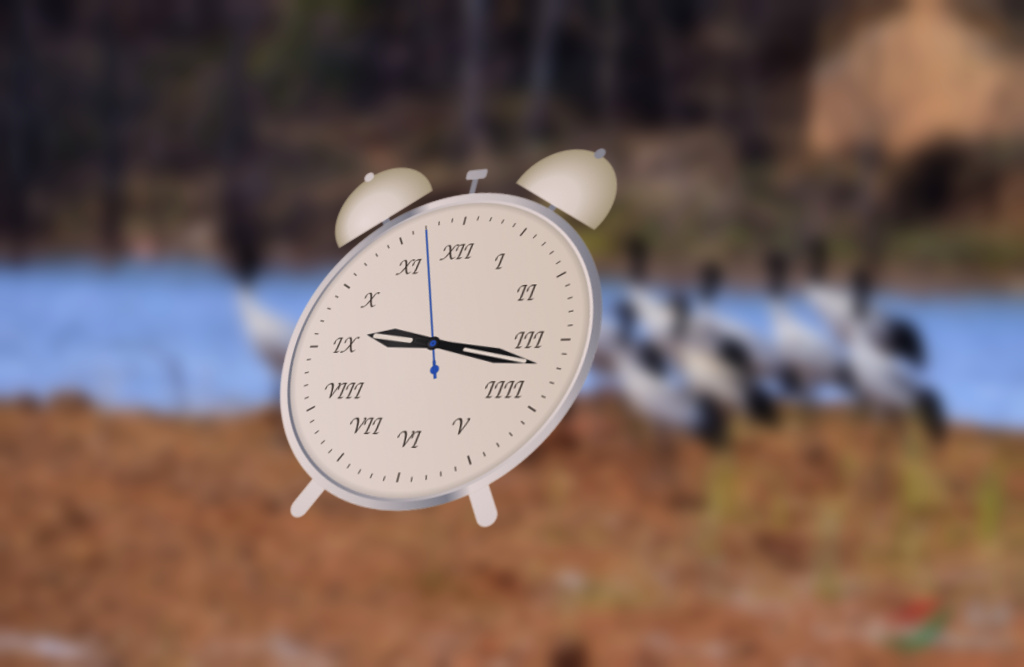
h=9 m=16 s=57
